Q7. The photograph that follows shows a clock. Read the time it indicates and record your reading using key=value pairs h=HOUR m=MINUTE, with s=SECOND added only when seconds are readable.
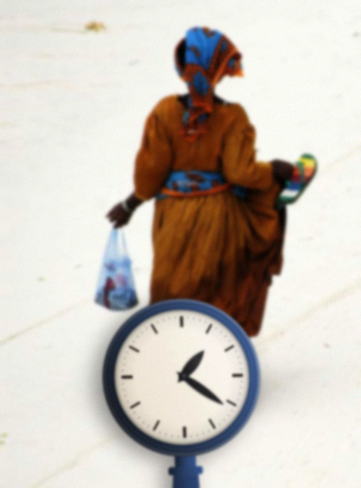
h=1 m=21
